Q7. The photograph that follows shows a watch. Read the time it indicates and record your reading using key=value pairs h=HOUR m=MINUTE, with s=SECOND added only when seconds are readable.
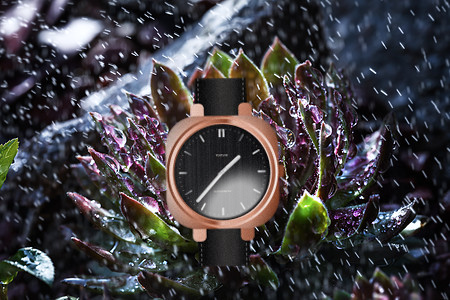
h=1 m=37
